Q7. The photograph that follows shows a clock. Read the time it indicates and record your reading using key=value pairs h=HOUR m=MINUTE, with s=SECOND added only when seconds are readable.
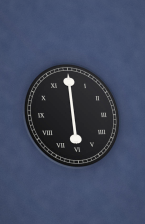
h=6 m=0
